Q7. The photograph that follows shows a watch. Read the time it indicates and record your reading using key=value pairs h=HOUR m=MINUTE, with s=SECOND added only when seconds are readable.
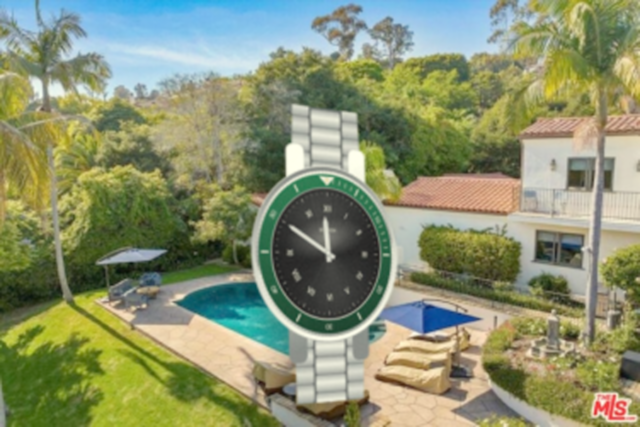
h=11 m=50
